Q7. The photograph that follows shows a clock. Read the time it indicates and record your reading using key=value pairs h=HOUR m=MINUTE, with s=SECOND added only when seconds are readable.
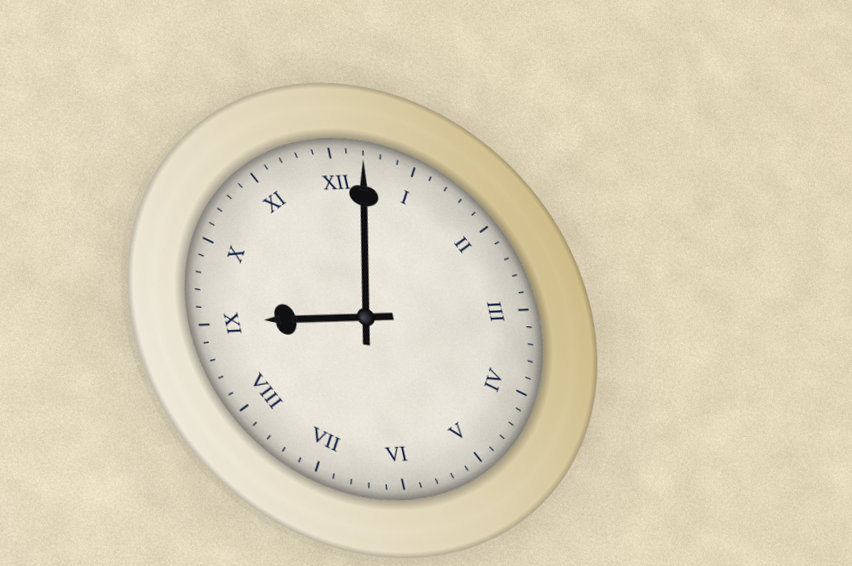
h=9 m=2
